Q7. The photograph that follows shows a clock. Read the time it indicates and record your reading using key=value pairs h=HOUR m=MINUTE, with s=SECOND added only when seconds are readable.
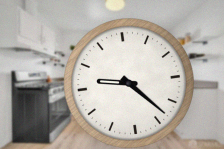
h=9 m=23
